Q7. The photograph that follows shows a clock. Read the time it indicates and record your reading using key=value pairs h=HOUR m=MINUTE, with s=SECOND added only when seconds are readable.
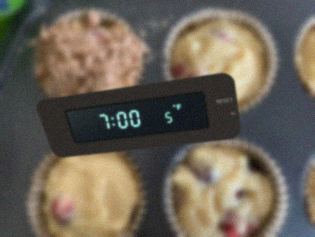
h=7 m=0
